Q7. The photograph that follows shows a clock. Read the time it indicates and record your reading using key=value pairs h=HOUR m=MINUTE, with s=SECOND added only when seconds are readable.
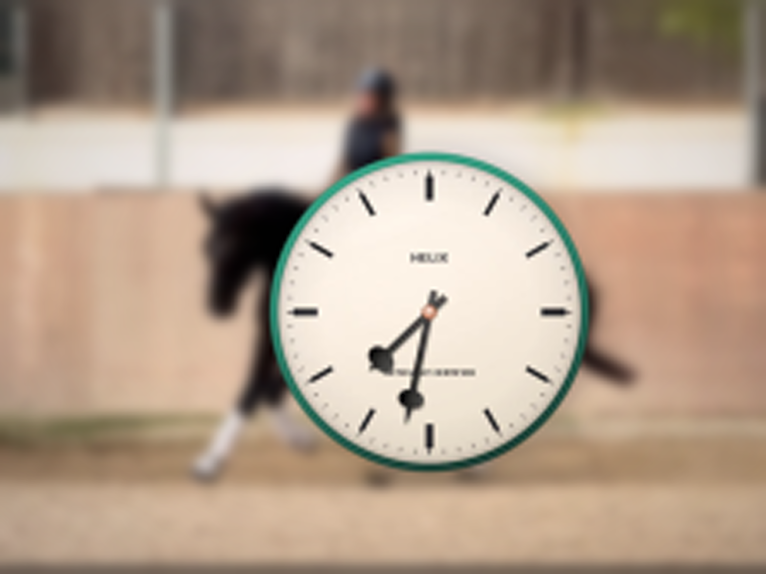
h=7 m=32
